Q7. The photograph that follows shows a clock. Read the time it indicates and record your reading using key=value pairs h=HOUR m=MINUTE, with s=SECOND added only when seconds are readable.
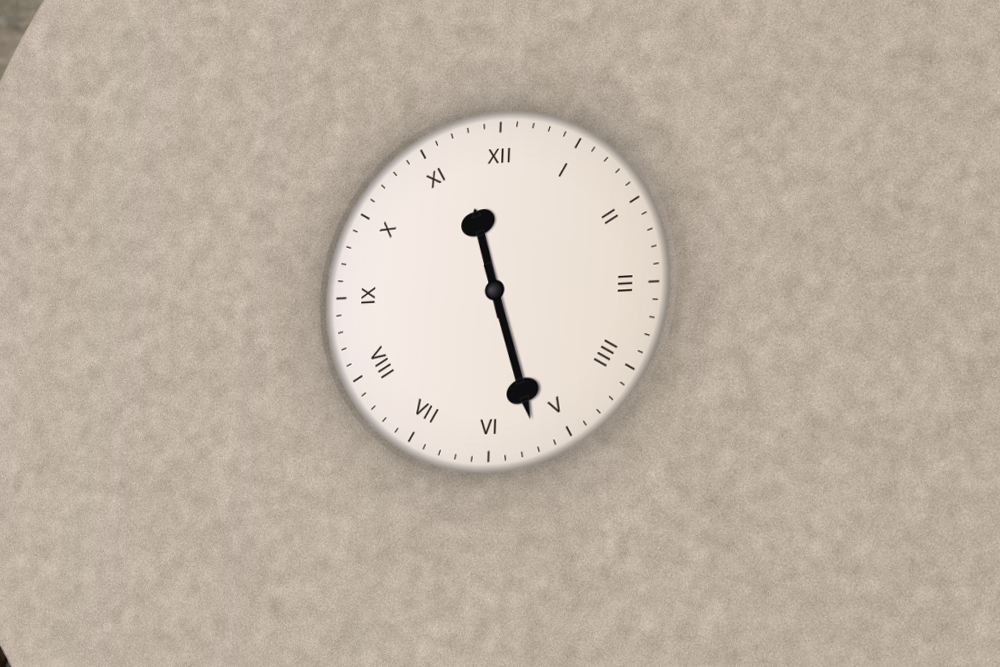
h=11 m=27
